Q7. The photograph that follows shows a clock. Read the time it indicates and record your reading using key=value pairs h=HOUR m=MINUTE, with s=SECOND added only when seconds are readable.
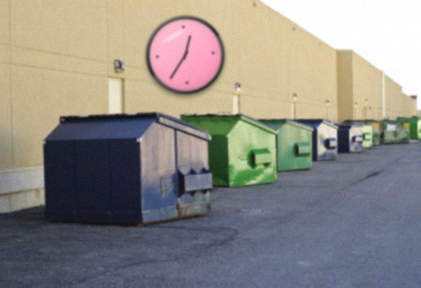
h=12 m=36
